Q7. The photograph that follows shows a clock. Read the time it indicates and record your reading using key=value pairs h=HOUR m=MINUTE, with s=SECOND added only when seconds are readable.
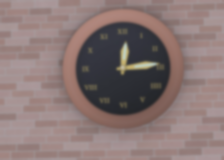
h=12 m=14
